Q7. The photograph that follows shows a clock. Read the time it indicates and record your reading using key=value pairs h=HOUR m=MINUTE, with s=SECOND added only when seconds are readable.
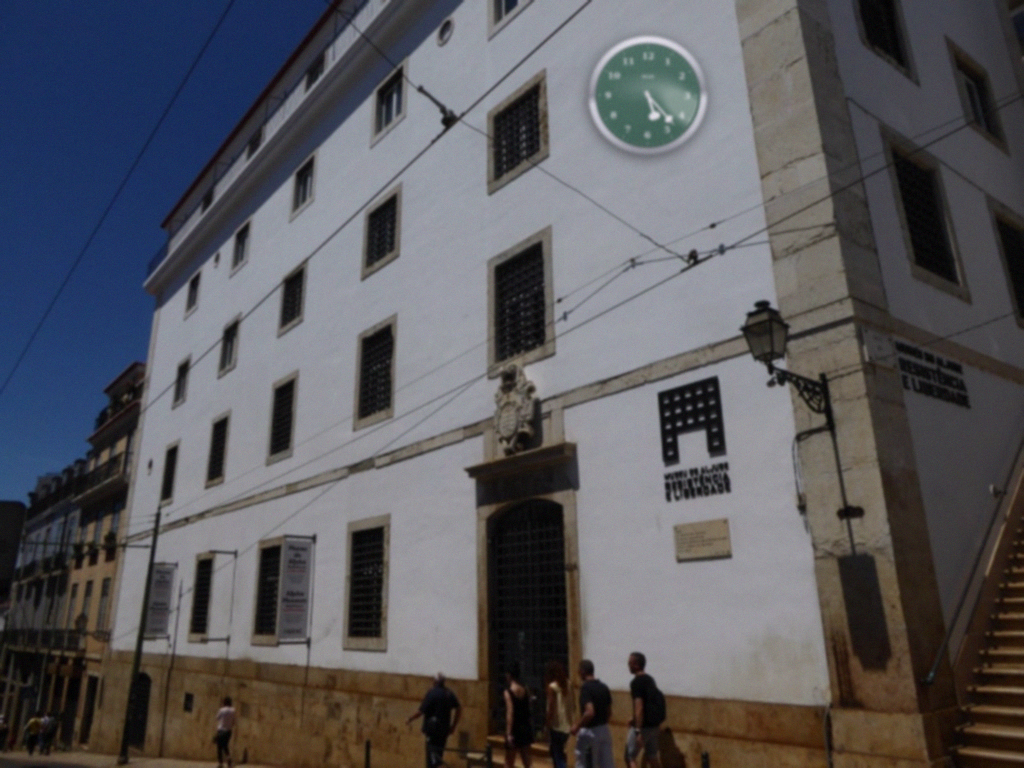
h=5 m=23
